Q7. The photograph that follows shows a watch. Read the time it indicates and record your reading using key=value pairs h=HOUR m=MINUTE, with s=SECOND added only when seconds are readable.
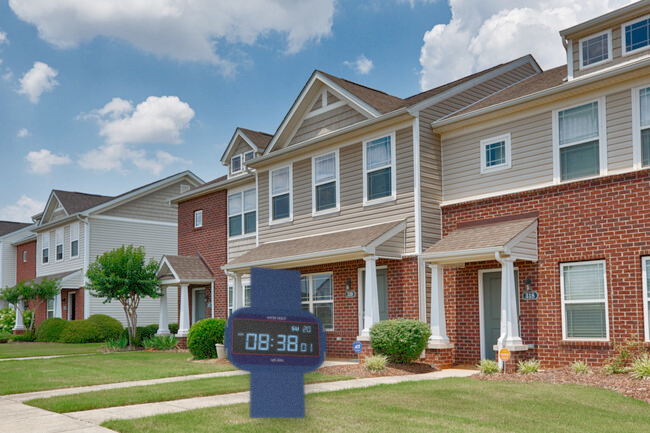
h=8 m=38
